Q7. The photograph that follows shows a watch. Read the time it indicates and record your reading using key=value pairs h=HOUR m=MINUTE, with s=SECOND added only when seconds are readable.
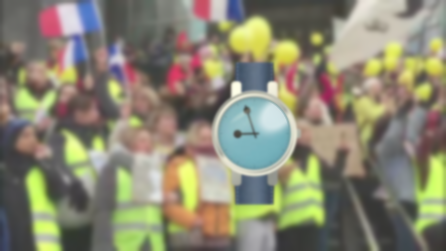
h=8 m=57
